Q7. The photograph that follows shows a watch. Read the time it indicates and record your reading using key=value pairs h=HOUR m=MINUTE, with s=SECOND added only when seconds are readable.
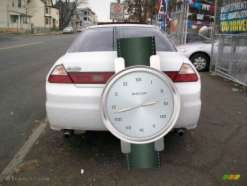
h=2 m=43
